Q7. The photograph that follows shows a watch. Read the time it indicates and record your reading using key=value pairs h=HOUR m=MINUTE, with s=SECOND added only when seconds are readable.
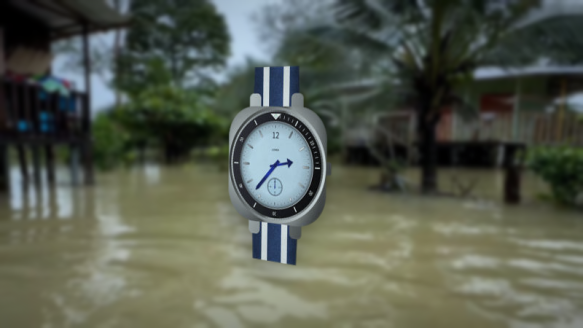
h=2 m=37
